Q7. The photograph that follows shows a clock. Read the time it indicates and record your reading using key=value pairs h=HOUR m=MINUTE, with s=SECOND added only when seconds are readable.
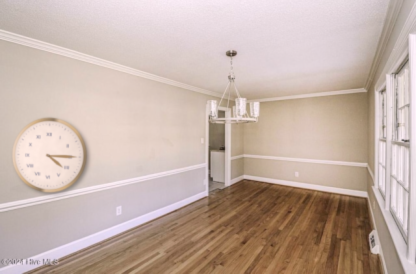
h=4 m=15
